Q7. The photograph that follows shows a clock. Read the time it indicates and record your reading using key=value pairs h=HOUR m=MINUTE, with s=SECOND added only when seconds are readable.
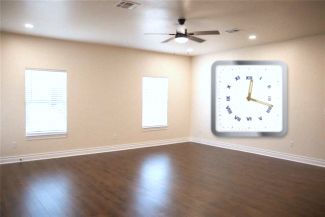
h=12 m=18
